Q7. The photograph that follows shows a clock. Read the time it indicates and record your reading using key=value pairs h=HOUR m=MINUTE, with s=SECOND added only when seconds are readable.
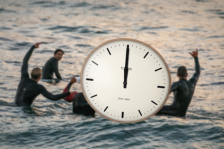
h=12 m=0
